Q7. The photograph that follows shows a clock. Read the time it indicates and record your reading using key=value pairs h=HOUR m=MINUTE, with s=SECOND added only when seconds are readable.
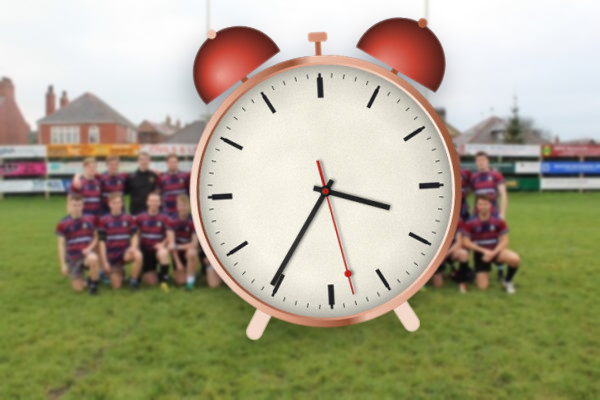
h=3 m=35 s=28
